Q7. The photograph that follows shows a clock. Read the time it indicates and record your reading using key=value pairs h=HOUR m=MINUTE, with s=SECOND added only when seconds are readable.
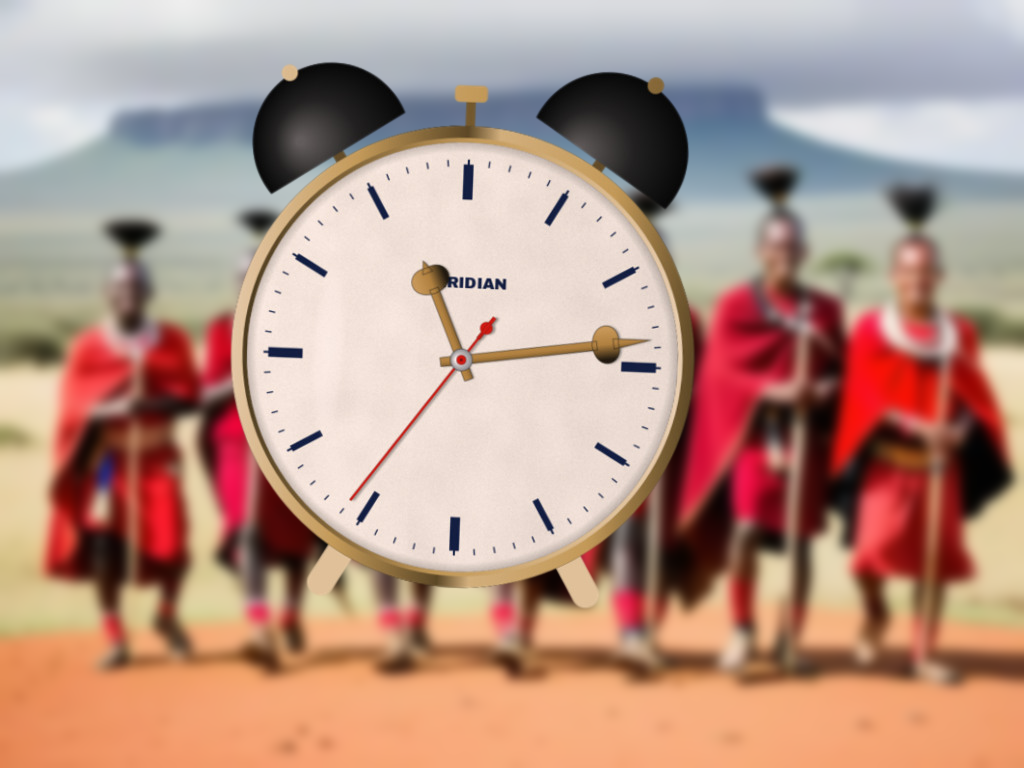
h=11 m=13 s=36
